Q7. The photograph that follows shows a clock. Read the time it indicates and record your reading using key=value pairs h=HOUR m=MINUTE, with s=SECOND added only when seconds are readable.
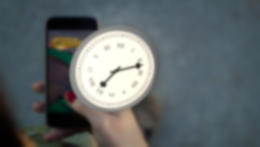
h=7 m=12
